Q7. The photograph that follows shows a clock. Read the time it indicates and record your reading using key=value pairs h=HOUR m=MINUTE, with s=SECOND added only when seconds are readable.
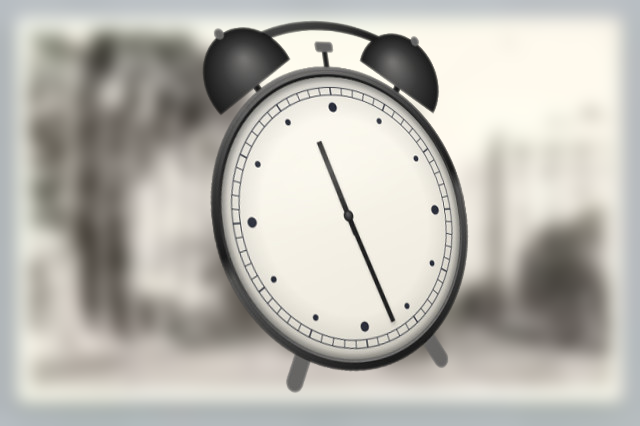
h=11 m=27
